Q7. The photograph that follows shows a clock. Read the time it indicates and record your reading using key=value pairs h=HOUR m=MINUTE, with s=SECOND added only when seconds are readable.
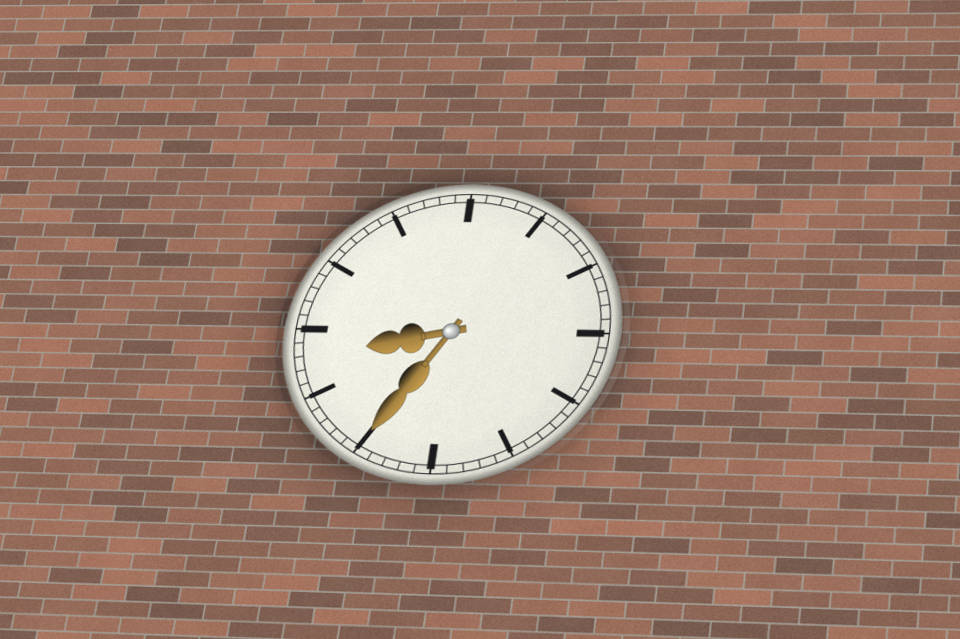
h=8 m=35
